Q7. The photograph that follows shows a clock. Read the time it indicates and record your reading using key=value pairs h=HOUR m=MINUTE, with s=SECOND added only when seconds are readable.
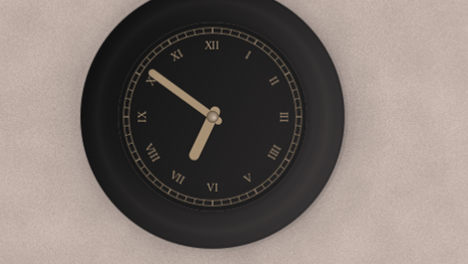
h=6 m=51
